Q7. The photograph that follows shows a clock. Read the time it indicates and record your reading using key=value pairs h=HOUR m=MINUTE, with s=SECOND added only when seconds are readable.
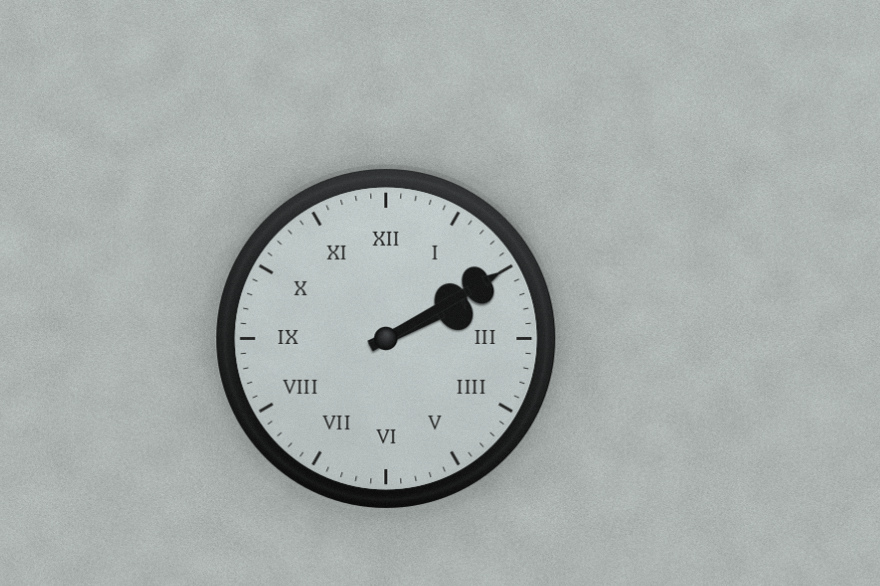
h=2 m=10
